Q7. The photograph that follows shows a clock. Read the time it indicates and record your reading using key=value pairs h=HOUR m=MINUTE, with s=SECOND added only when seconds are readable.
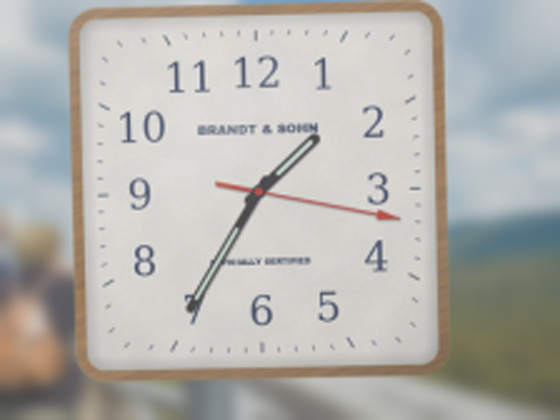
h=1 m=35 s=17
